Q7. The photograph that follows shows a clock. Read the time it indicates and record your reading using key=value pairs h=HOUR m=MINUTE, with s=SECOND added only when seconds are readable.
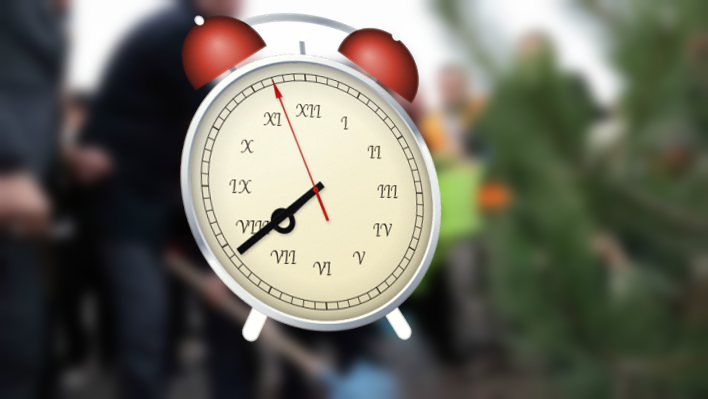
h=7 m=38 s=57
